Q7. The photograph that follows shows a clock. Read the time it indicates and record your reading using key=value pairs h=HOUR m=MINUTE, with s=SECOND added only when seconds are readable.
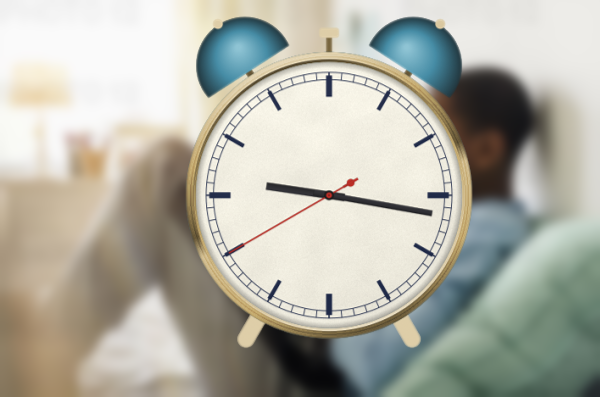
h=9 m=16 s=40
